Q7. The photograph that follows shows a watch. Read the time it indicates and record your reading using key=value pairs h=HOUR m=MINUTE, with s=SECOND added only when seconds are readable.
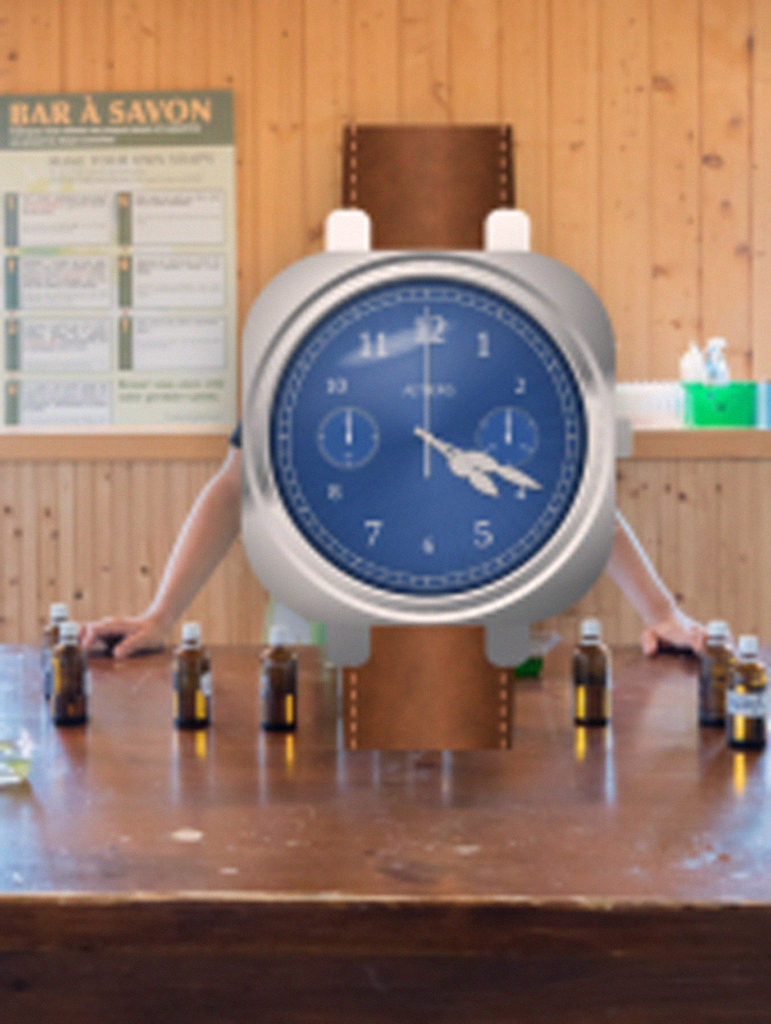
h=4 m=19
